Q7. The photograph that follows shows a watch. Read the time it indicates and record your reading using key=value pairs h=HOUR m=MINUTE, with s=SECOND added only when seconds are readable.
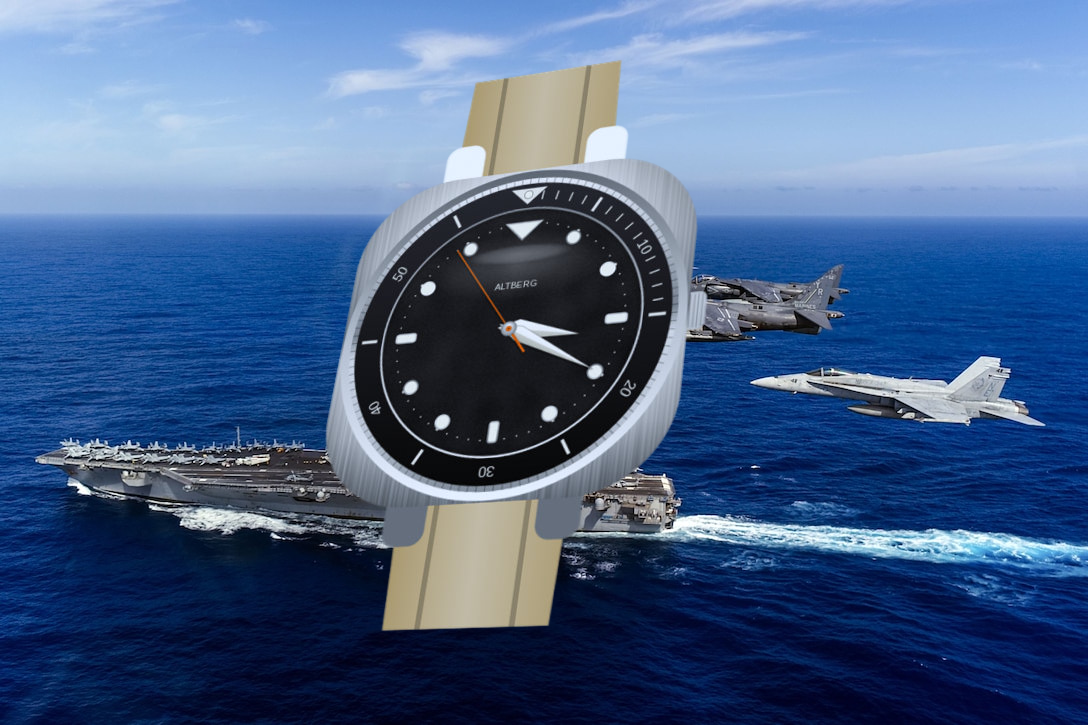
h=3 m=19 s=54
